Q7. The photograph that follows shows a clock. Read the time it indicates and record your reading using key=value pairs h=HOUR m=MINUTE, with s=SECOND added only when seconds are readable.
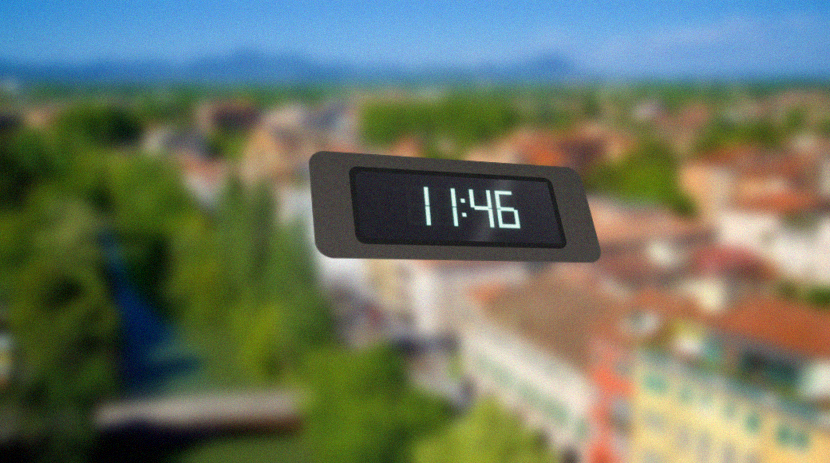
h=11 m=46
